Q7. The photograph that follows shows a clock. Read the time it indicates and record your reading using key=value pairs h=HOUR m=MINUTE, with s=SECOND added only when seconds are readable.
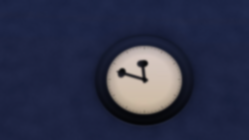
h=11 m=48
